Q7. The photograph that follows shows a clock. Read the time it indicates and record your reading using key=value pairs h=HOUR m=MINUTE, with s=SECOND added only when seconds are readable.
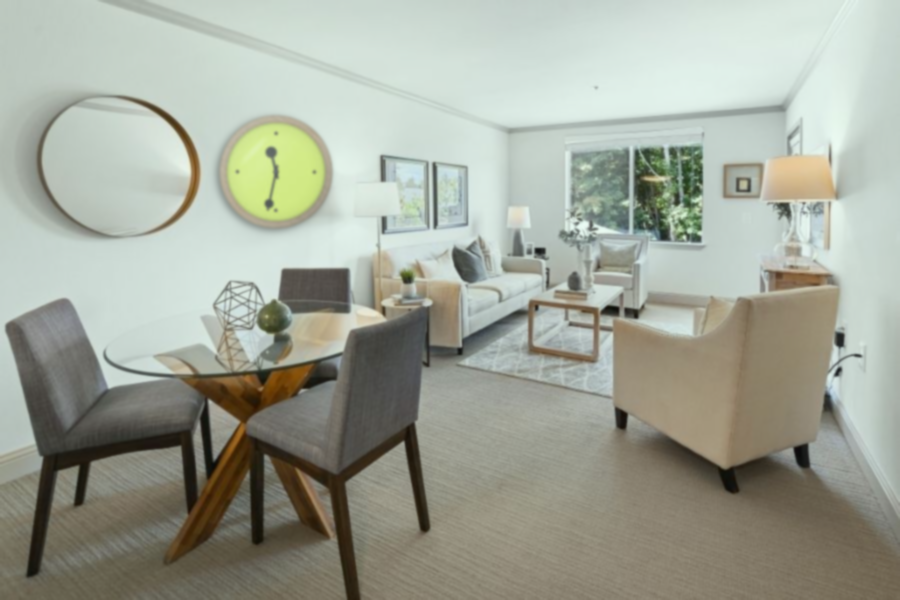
h=11 m=32
